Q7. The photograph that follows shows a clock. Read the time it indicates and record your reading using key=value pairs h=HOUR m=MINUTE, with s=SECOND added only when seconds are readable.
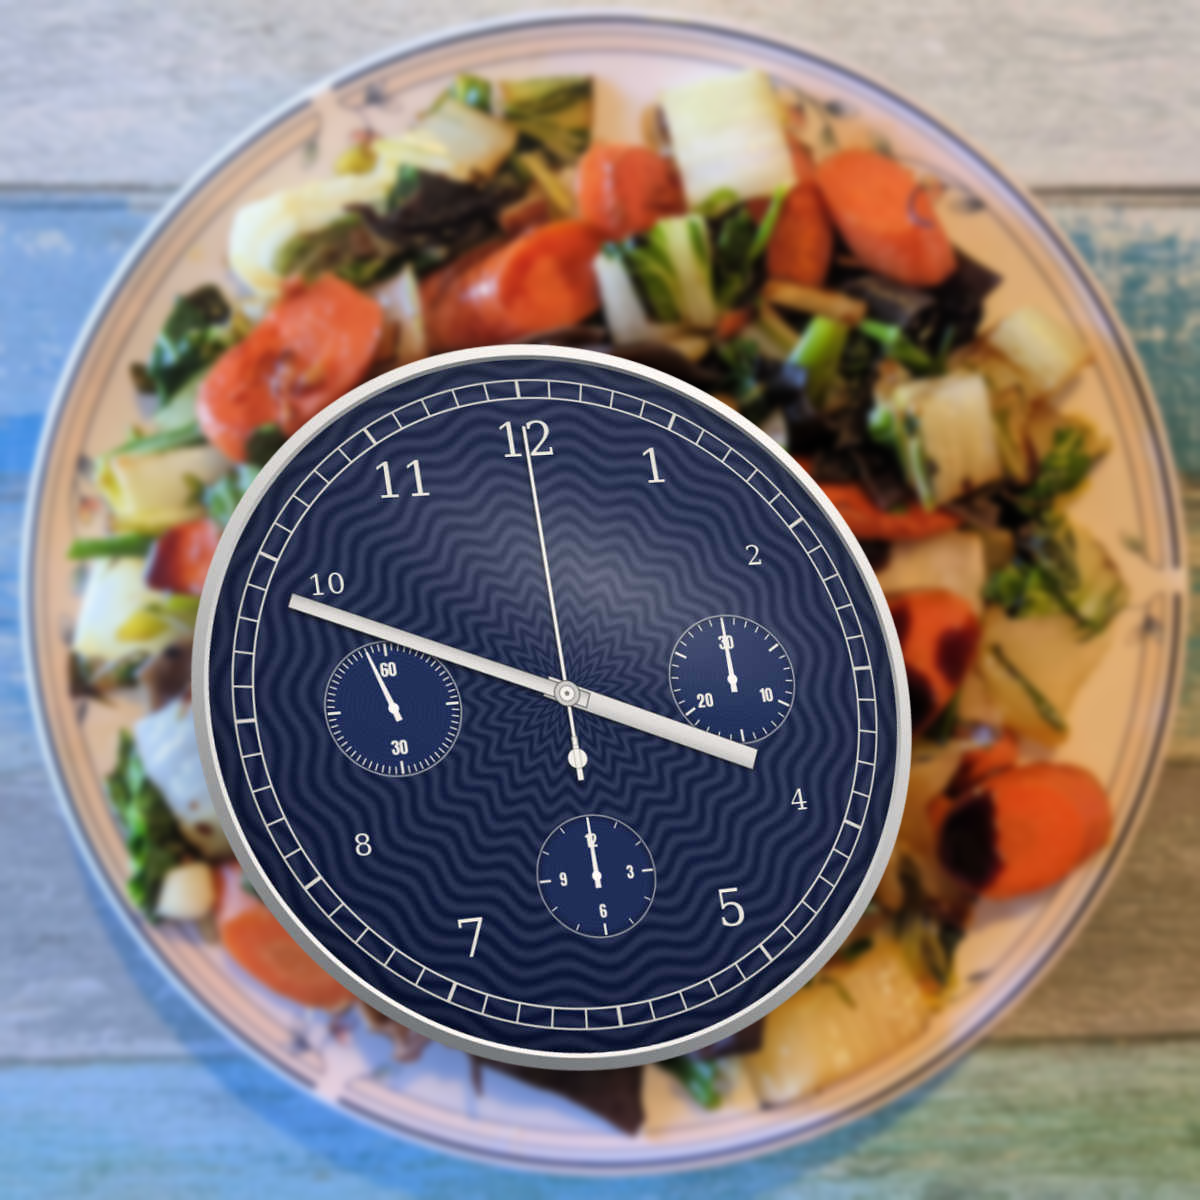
h=3 m=48 s=57
